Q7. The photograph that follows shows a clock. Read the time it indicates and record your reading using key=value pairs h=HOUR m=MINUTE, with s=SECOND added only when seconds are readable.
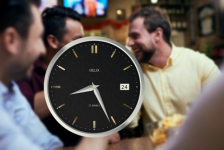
h=8 m=26
